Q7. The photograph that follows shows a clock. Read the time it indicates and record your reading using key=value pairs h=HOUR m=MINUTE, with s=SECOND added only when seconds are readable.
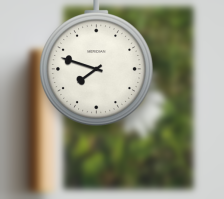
h=7 m=48
